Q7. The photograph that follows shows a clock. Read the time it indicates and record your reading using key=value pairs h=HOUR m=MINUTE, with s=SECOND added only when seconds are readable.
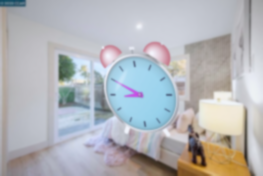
h=8 m=50
